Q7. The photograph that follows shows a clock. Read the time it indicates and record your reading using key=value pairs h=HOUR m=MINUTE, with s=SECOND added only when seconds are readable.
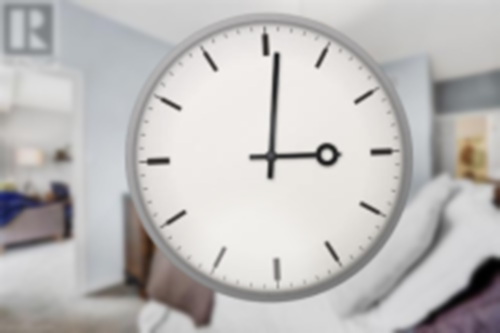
h=3 m=1
